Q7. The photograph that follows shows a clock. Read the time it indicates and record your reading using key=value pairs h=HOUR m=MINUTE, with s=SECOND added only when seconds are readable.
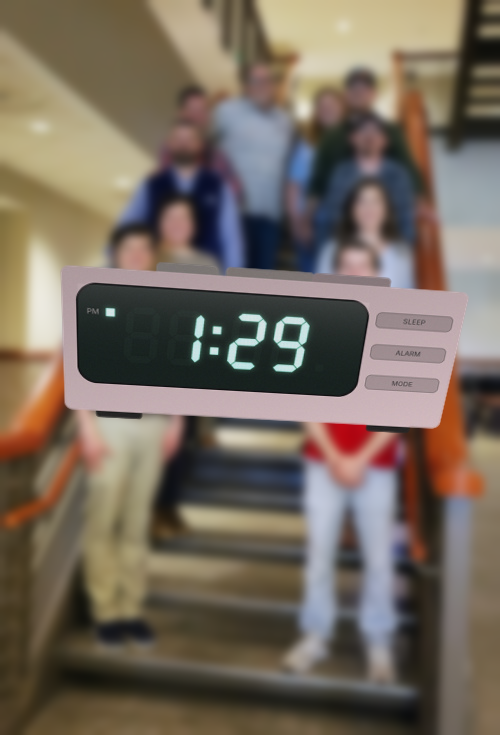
h=1 m=29
